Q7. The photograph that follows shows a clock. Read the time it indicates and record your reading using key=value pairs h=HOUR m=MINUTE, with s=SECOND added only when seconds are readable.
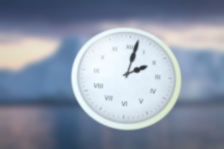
h=2 m=2
